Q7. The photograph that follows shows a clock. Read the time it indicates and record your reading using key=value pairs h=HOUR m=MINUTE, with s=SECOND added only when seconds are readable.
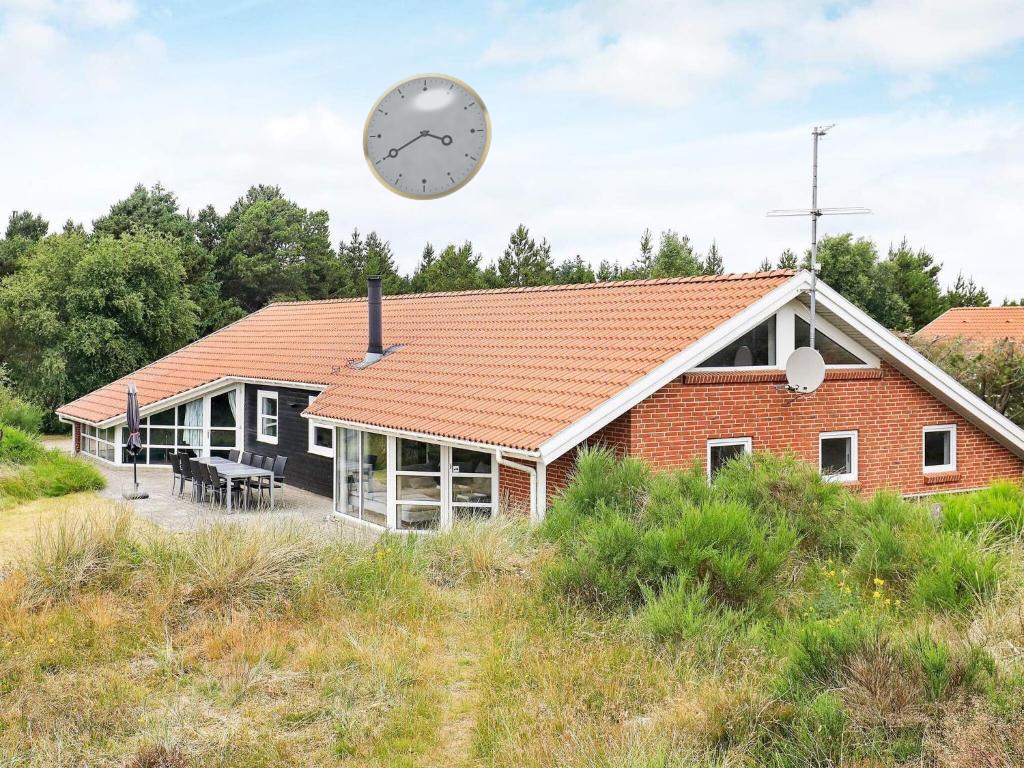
h=3 m=40
